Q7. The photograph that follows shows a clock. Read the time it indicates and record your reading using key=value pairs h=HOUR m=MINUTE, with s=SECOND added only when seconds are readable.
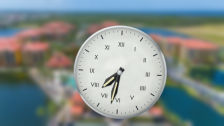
h=7 m=32
